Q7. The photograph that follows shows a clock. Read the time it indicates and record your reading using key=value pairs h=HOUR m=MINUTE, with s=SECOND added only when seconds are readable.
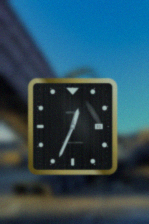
h=12 m=34
